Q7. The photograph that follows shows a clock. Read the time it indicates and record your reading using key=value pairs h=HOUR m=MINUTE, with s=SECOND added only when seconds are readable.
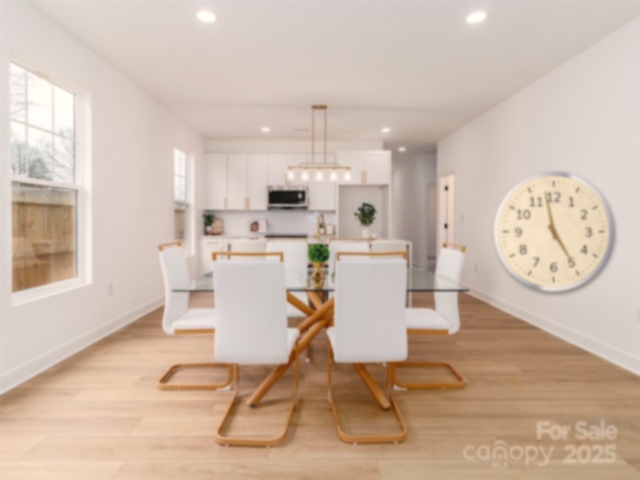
h=4 m=58
